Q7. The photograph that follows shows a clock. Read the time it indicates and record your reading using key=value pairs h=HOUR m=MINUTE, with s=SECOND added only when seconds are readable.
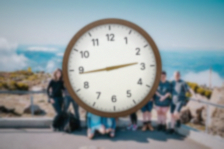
h=2 m=44
